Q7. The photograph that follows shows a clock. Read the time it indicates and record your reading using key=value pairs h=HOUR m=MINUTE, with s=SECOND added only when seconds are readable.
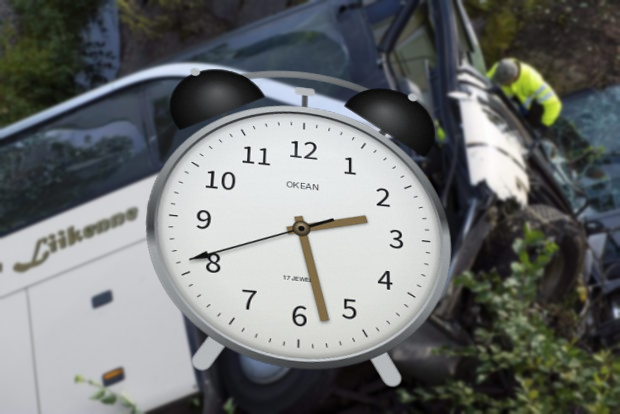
h=2 m=27 s=41
